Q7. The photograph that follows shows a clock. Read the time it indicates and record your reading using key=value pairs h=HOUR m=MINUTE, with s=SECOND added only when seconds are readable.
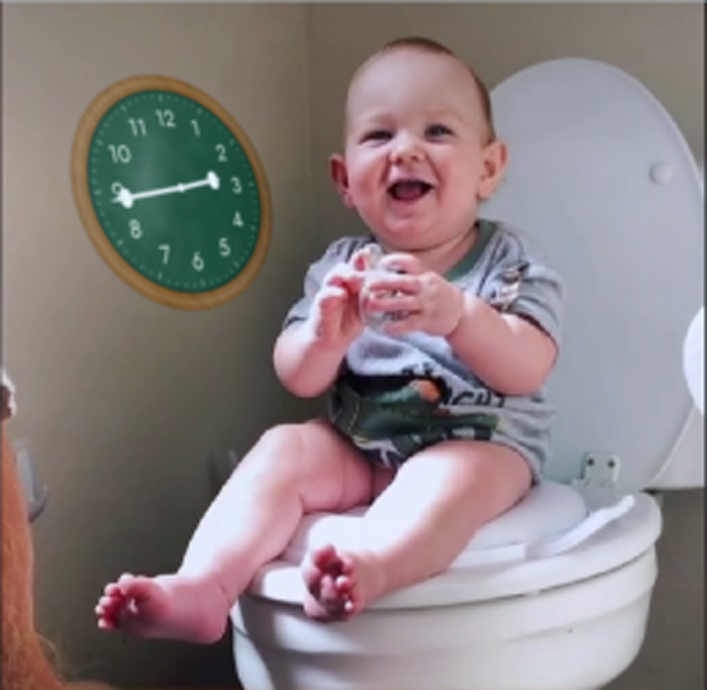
h=2 m=44
